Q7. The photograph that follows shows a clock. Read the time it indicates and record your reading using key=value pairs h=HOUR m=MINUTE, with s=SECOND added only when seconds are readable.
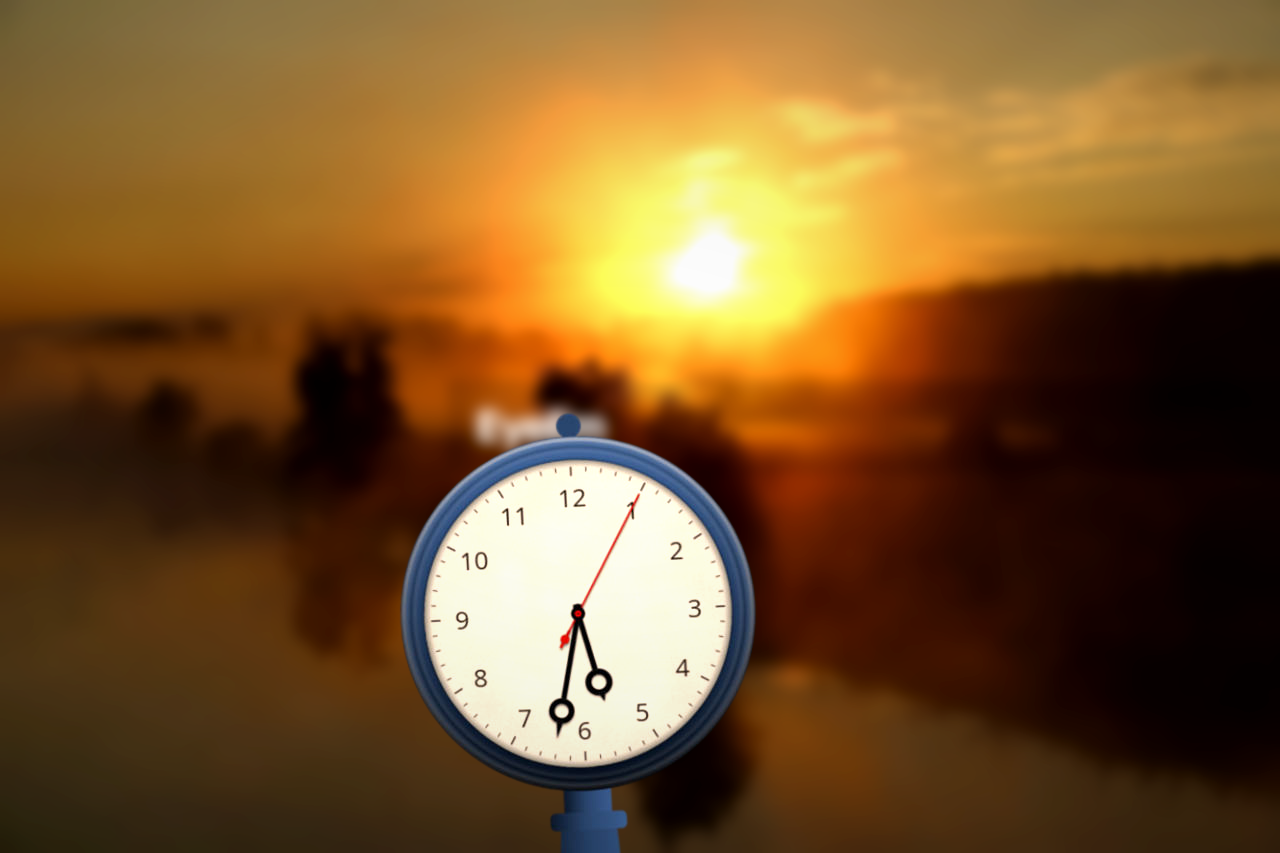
h=5 m=32 s=5
